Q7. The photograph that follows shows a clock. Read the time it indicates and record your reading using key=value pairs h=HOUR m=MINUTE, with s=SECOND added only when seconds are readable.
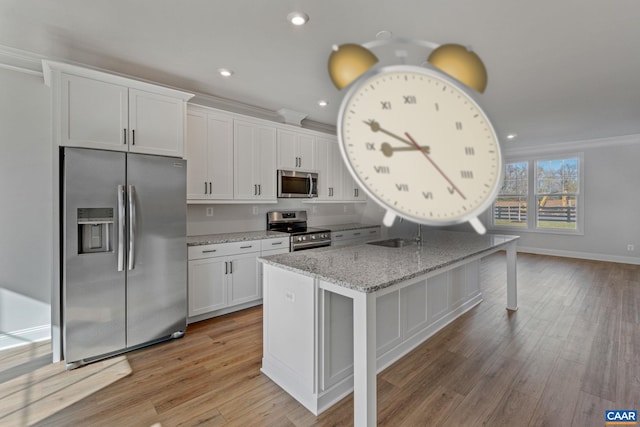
h=8 m=49 s=24
